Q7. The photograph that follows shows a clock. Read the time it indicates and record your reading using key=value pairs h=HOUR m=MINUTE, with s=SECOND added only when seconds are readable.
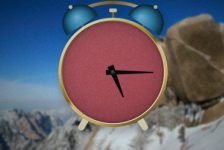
h=5 m=15
